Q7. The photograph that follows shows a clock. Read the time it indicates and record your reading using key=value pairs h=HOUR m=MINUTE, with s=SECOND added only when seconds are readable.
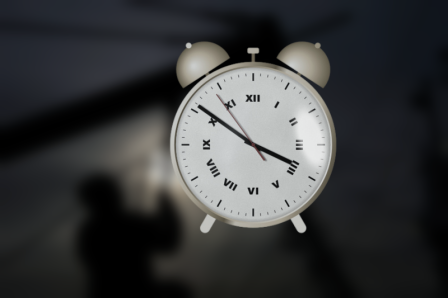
h=3 m=50 s=54
